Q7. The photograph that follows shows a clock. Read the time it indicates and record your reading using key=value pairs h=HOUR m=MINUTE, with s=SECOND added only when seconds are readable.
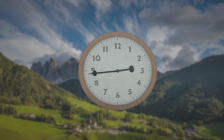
h=2 m=44
